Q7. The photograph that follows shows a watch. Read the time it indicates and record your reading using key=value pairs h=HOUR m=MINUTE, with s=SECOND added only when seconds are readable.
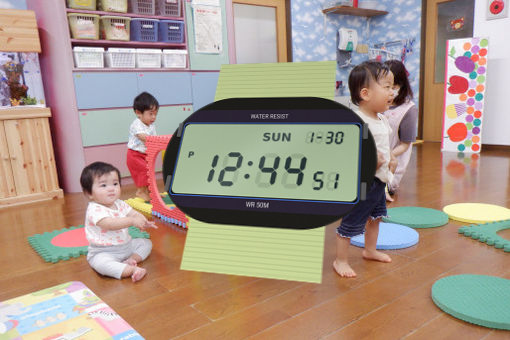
h=12 m=44 s=51
